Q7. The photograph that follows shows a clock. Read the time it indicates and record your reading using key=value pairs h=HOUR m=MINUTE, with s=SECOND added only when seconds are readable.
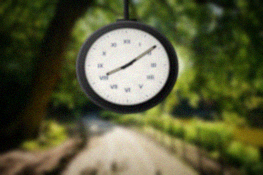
h=8 m=9
